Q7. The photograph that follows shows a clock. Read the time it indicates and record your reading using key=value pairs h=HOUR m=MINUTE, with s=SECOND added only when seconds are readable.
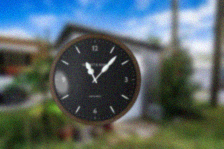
h=11 m=7
